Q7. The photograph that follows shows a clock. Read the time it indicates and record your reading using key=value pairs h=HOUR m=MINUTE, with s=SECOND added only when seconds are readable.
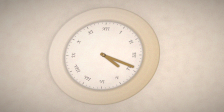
h=4 m=19
